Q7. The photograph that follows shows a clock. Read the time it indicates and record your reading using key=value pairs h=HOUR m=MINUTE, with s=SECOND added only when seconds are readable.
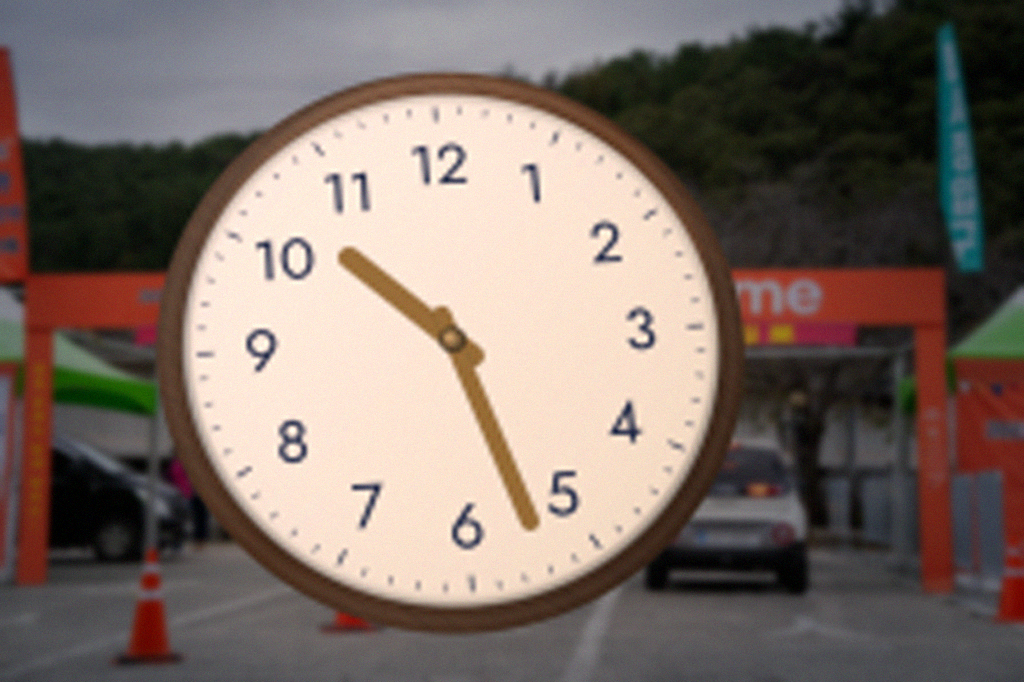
h=10 m=27
